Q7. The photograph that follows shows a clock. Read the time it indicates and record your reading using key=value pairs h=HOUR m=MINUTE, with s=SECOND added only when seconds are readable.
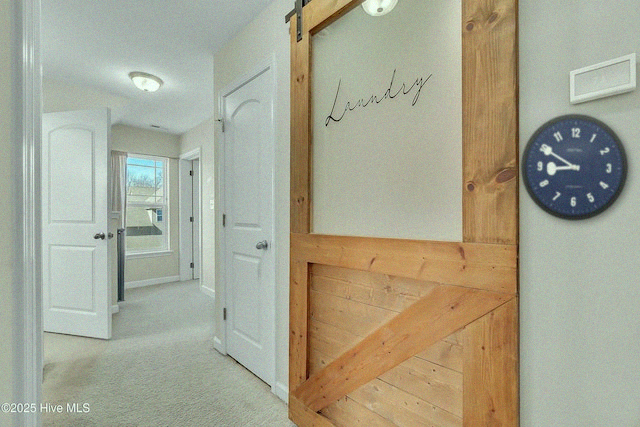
h=8 m=50
